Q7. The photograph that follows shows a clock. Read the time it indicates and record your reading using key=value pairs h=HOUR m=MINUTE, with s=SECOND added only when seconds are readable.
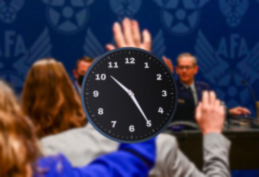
h=10 m=25
